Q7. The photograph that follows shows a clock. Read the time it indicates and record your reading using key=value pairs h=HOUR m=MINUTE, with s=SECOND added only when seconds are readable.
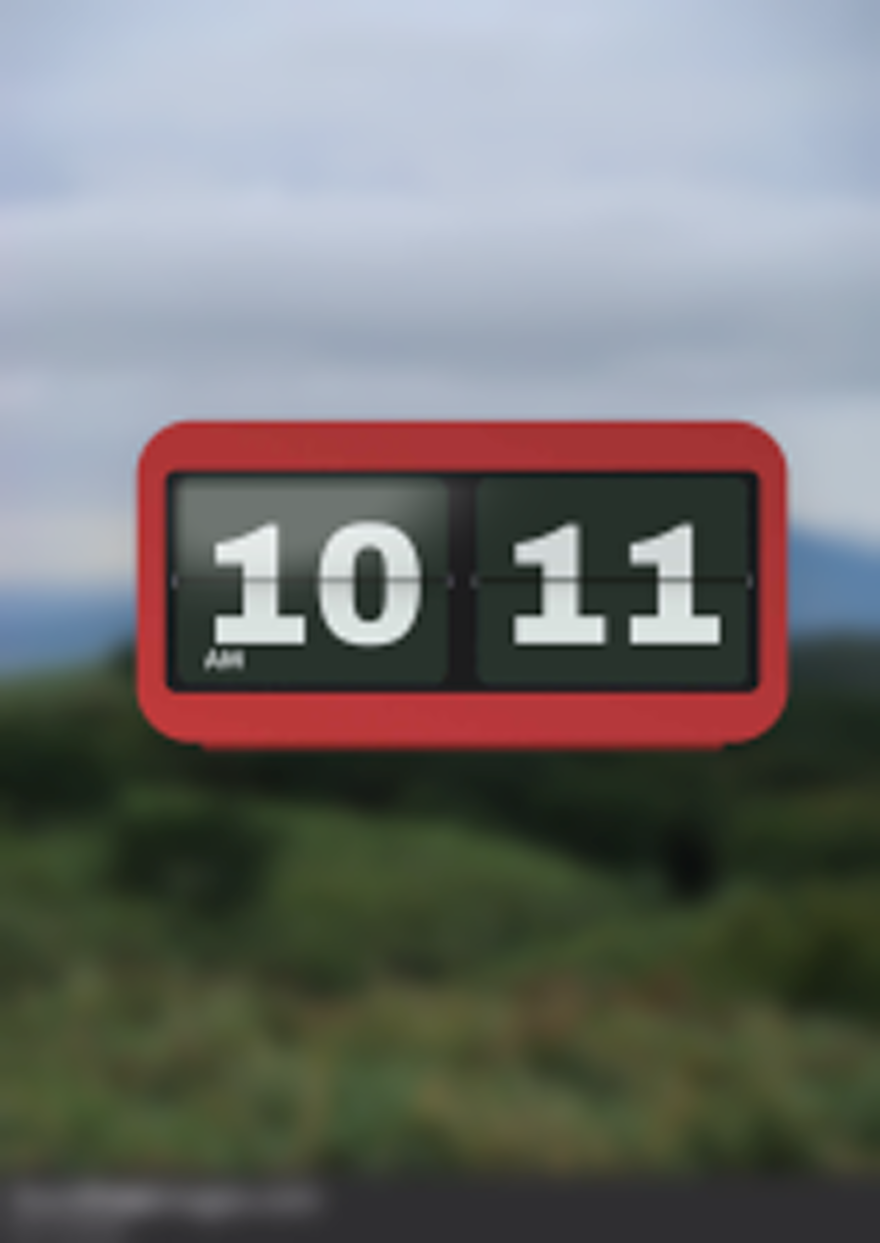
h=10 m=11
